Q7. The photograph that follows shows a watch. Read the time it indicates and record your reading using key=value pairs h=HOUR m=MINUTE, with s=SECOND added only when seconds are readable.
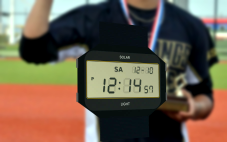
h=12 m=14 s=57
